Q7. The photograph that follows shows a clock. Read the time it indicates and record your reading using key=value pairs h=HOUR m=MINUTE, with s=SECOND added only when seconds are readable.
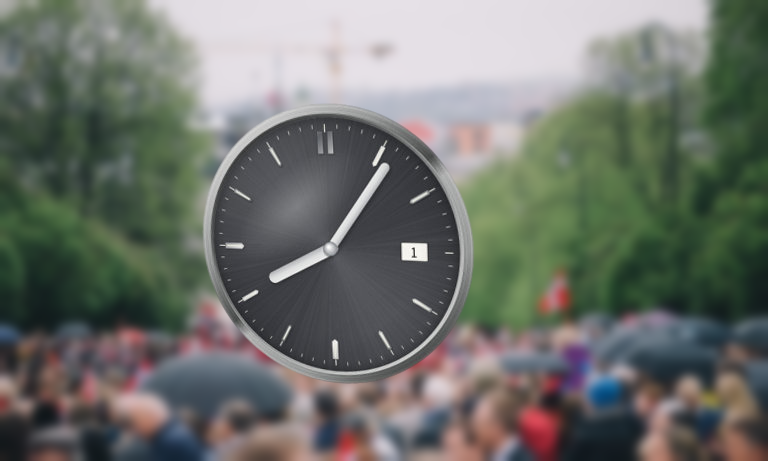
h=8 m=6
